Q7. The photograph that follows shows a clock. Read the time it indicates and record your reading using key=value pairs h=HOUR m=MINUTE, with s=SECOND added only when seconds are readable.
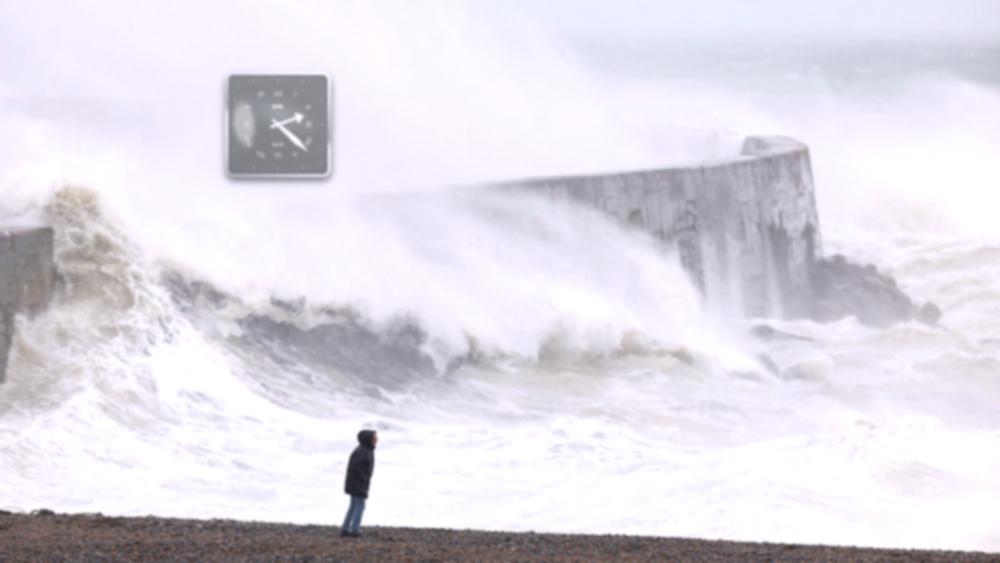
h=2 m=22
